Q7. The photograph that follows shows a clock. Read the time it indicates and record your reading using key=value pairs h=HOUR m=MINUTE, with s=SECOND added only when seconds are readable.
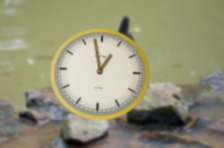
h=12 m=58
